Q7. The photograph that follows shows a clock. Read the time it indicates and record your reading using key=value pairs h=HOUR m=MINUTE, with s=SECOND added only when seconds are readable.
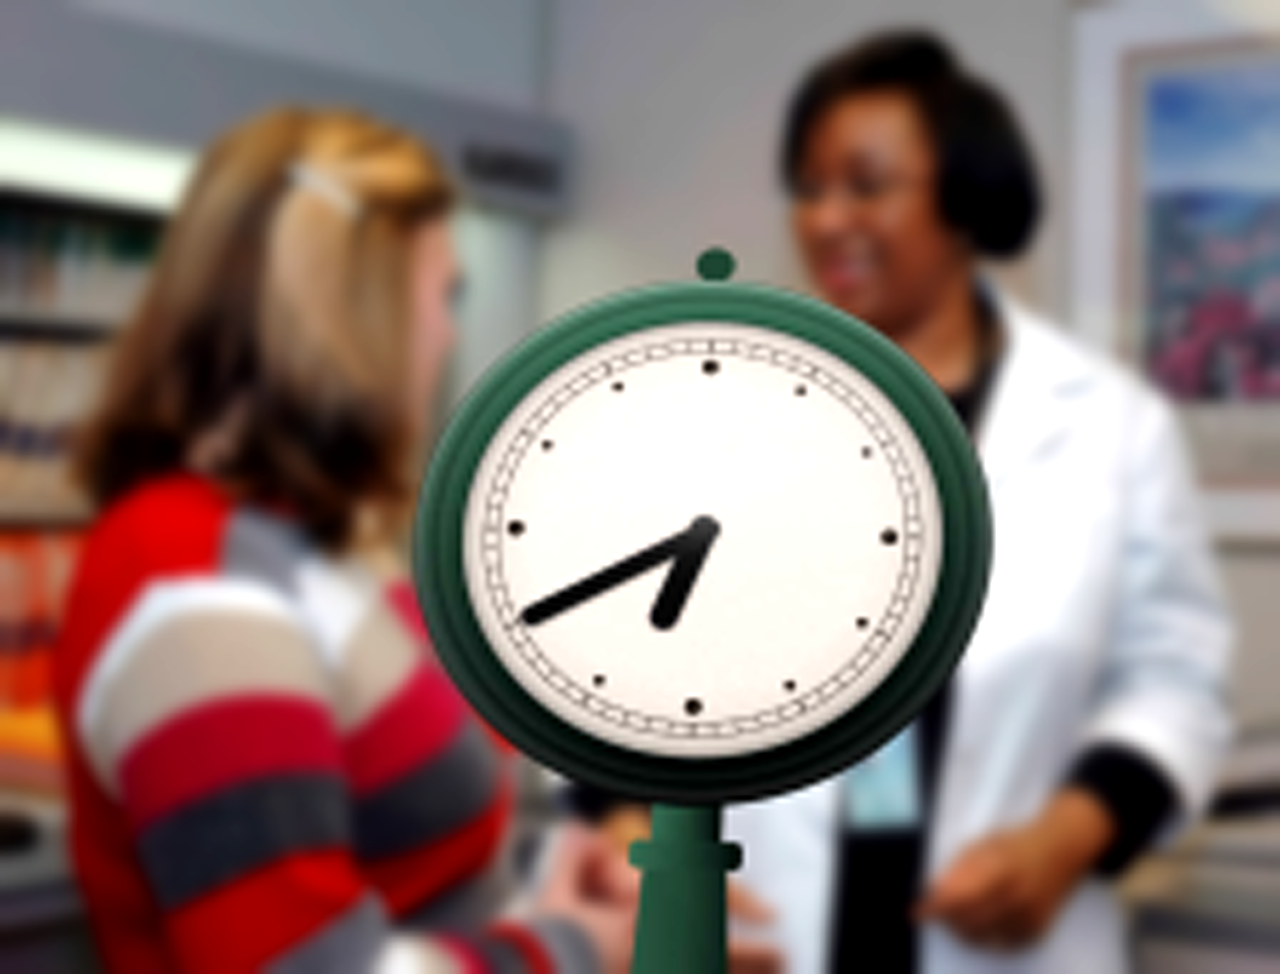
h=6 m=40
